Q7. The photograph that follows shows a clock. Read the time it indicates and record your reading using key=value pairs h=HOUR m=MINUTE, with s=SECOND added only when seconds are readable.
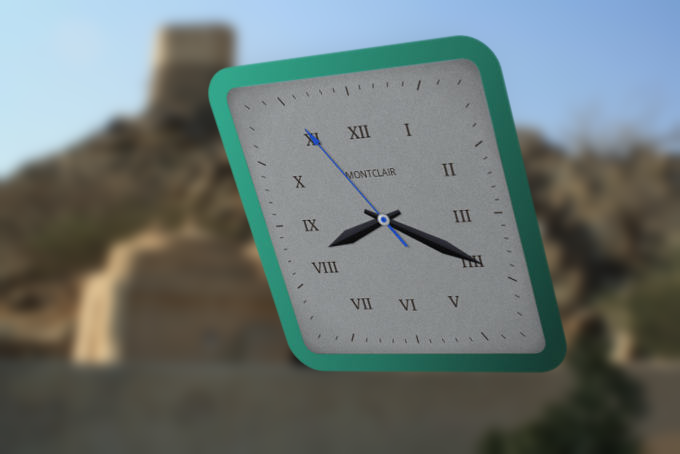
h=8 m=19 s=55
